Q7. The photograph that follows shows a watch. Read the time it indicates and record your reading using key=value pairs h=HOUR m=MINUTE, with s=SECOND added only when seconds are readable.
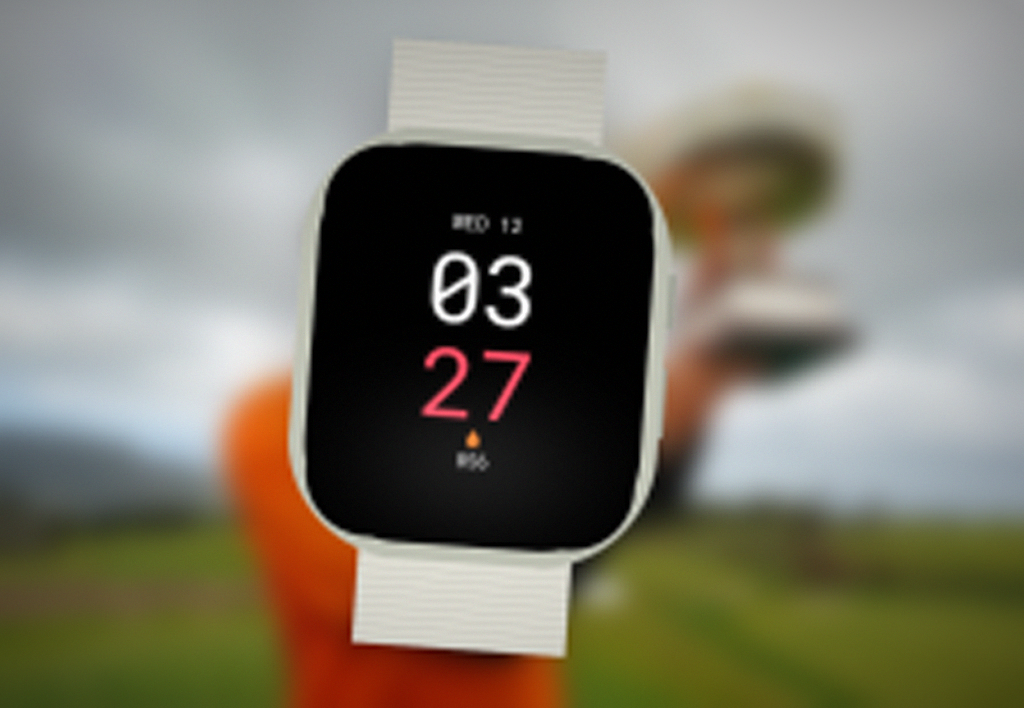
h=3 m=27
